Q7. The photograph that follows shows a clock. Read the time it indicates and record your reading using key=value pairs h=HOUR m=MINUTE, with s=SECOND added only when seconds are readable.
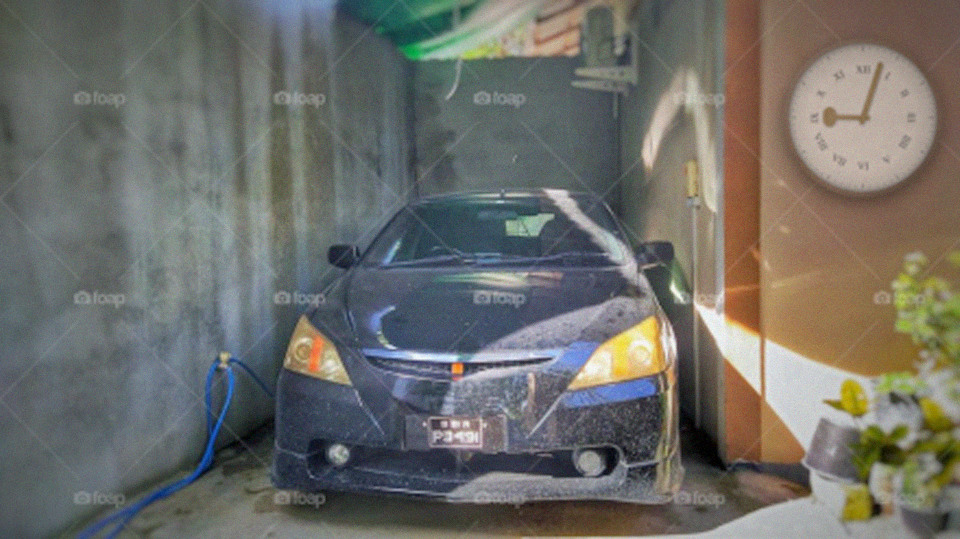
h=9 m=3
